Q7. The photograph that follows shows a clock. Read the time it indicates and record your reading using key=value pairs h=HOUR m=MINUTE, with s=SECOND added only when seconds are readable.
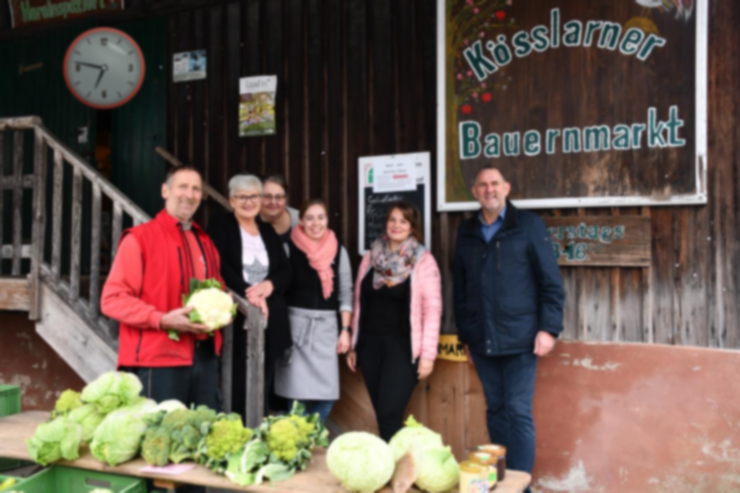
h=6 m=47
